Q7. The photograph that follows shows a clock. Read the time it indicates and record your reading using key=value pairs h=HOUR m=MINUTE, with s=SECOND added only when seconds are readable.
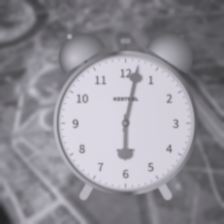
h=6 m=2
